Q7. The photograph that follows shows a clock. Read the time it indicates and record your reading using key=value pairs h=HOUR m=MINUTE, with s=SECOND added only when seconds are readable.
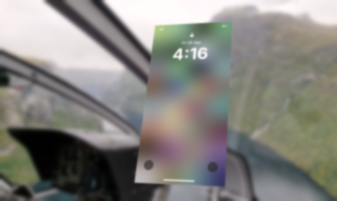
h=4 m=16
